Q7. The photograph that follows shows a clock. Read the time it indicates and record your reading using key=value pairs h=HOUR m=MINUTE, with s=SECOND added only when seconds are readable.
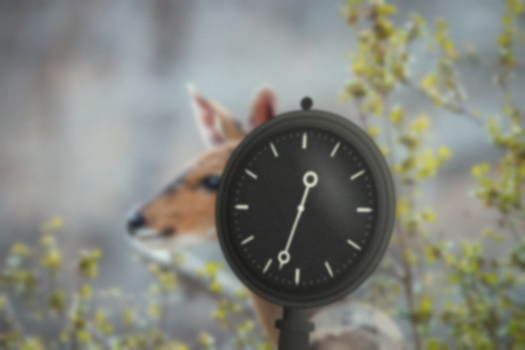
h=12 m=33
